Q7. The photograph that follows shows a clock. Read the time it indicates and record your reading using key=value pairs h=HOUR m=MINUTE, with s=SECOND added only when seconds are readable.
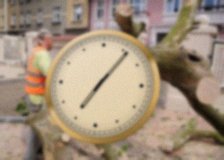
h=7 m=6
